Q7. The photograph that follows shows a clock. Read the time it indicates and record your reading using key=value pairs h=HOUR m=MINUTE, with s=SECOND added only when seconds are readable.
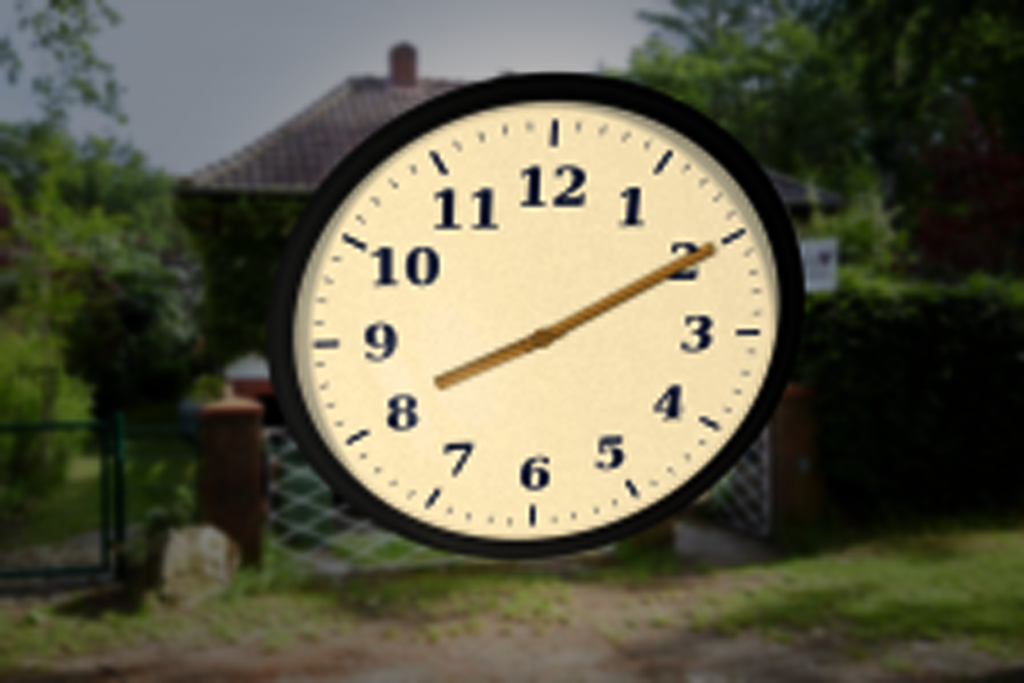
h=8 m=10
